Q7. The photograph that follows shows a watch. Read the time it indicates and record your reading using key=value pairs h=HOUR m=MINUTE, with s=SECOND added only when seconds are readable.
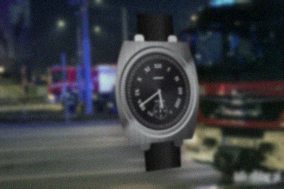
h=5 m=40
